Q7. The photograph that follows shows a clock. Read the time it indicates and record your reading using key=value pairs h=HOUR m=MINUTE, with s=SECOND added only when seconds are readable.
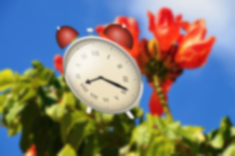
h=8 m=19
